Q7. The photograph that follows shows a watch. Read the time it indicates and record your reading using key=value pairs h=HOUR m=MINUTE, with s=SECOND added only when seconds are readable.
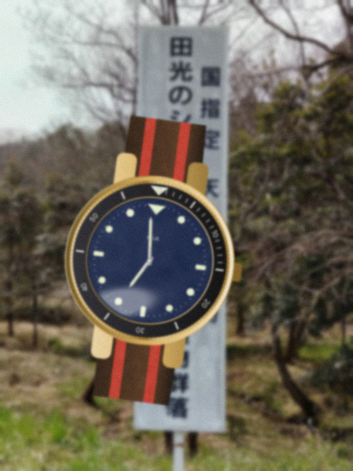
h=6 m=59
